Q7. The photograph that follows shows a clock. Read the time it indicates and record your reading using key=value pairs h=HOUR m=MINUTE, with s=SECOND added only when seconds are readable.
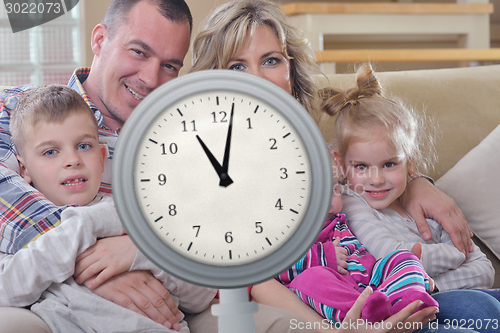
h=11 m=2
